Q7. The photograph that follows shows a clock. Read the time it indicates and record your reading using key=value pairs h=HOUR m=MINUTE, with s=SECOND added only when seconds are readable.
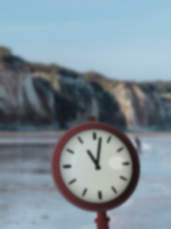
h=11 m=2
